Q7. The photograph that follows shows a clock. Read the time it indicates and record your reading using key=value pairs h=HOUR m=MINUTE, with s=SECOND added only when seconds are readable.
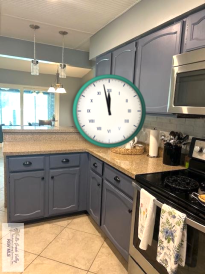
h=11 m=58
